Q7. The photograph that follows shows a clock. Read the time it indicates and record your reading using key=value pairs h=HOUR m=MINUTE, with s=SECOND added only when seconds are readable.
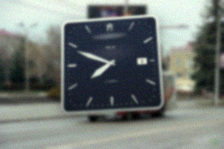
h=7 m=49
